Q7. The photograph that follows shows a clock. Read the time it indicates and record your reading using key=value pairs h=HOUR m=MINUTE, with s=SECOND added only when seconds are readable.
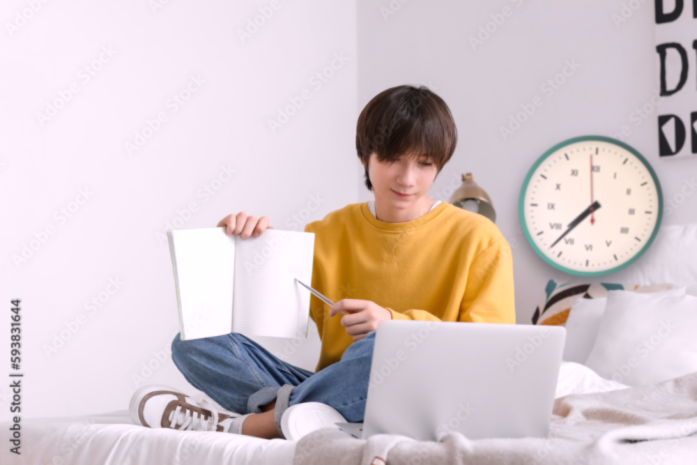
h=7 m=36 s=59
